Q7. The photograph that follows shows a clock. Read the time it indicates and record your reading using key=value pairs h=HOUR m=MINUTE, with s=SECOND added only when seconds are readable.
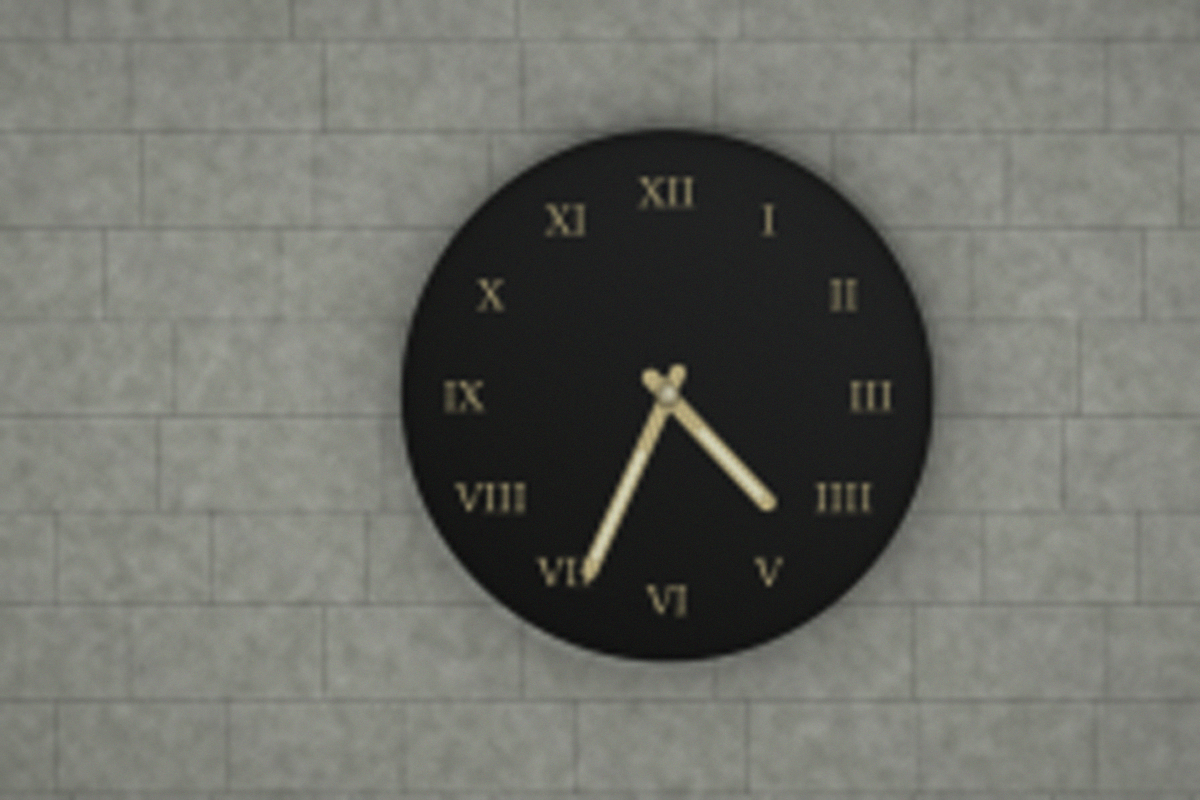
h=4 m=34
